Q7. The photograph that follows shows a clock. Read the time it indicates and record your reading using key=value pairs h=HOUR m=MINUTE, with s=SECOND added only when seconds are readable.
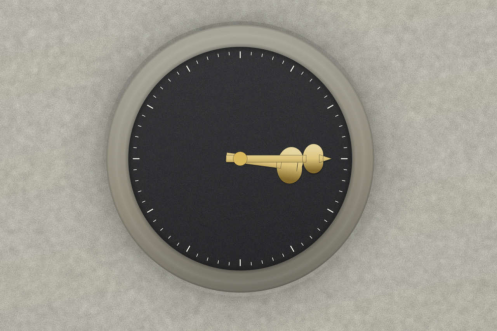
h=3 m=15
